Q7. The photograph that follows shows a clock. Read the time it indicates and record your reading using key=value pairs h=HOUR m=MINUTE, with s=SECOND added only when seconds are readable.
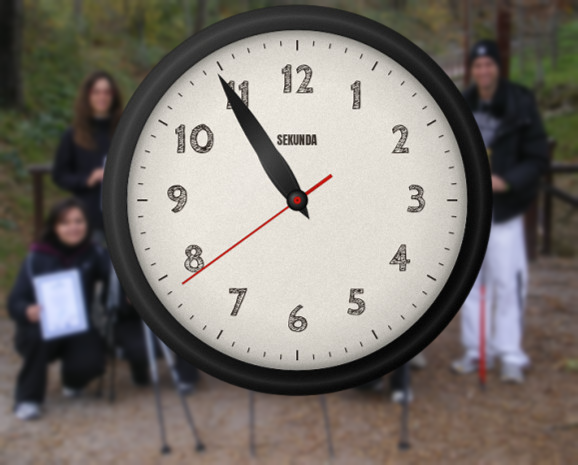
h=10 m=54 s=39
